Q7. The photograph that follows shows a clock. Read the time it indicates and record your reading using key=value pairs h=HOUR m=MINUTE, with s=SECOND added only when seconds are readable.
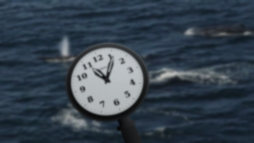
h=11 m=6
